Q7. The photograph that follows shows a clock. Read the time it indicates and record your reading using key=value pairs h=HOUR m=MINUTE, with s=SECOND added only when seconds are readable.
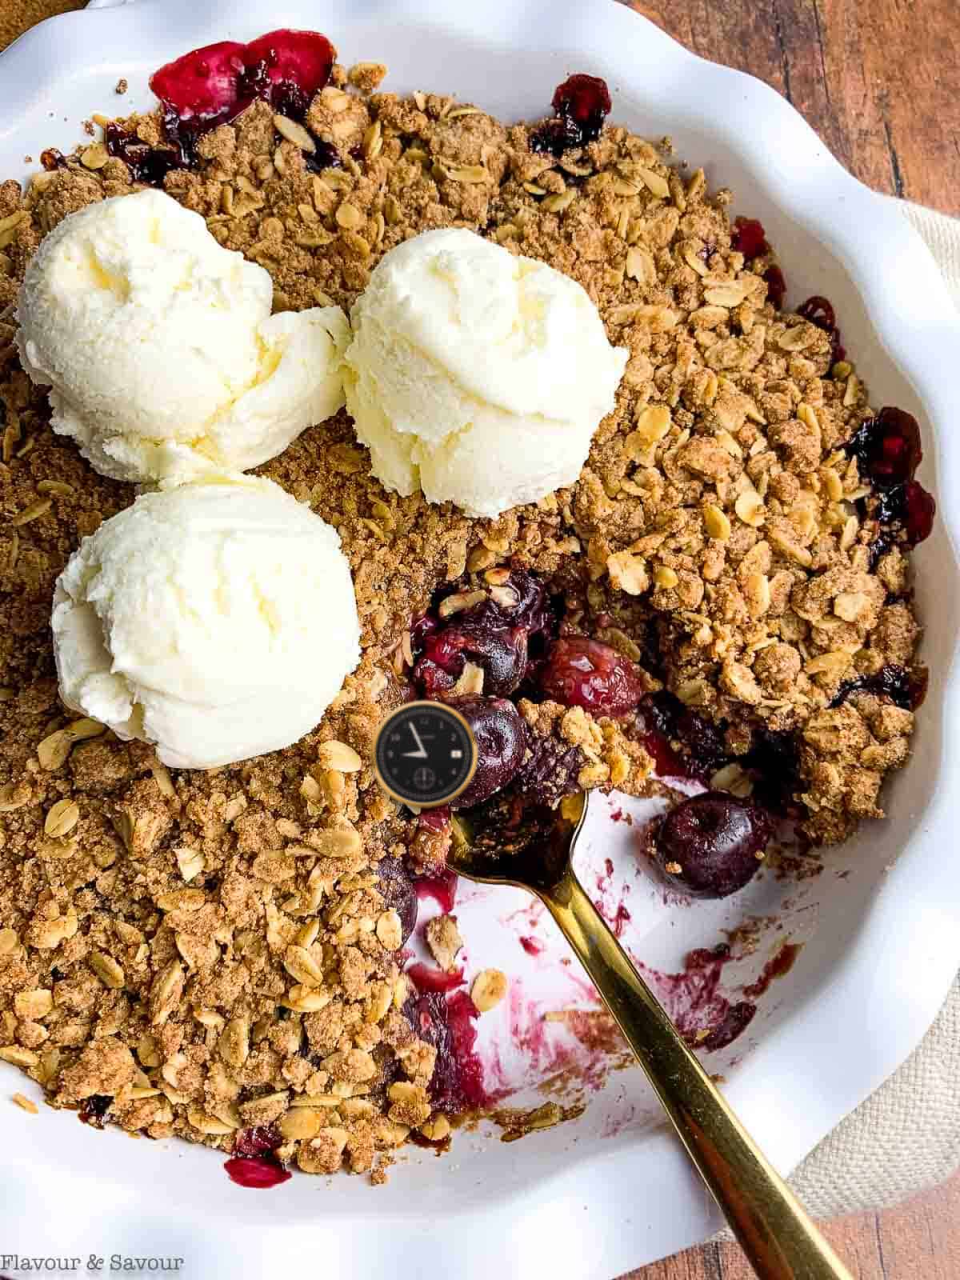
h=8 m=56
